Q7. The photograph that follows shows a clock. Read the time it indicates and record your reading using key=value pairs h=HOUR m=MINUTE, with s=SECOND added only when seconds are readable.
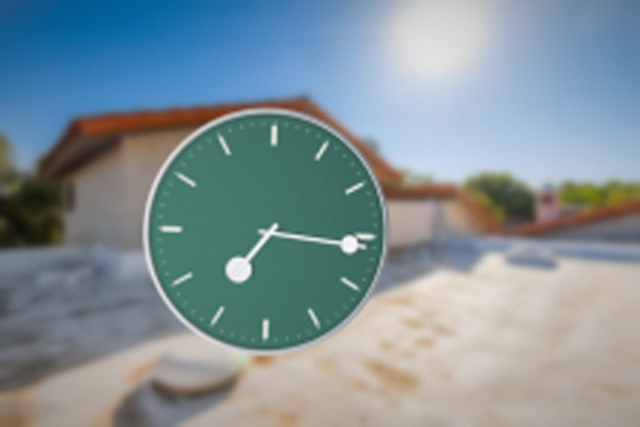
h=7 m=16
